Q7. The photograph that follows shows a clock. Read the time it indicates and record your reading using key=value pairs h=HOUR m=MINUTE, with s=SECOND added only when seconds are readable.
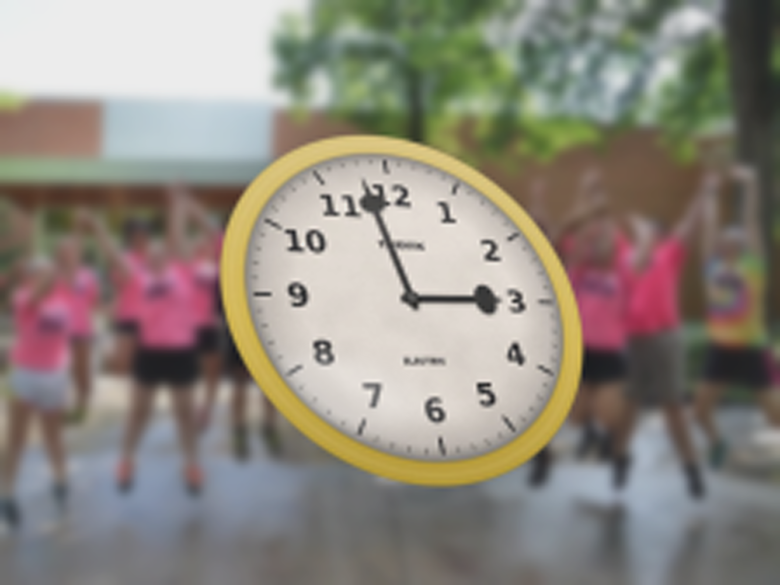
h=2 m=58
